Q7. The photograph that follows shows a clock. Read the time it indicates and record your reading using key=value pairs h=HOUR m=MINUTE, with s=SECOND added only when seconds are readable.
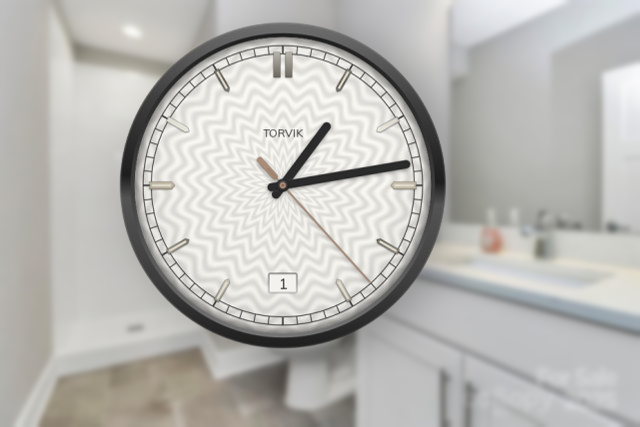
h=1 m=13 s=23
